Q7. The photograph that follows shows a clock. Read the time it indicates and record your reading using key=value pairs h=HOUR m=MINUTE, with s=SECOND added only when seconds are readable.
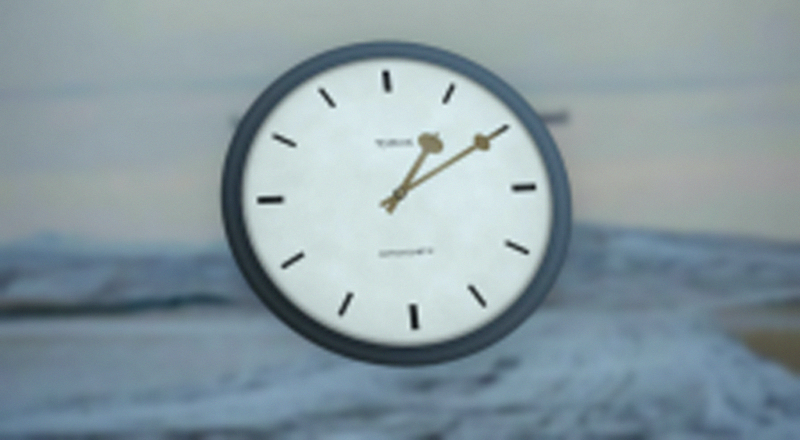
h=1 m=10
